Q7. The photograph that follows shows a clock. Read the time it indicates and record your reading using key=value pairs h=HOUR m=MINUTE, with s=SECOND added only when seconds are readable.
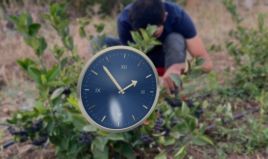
h=1 m=53
